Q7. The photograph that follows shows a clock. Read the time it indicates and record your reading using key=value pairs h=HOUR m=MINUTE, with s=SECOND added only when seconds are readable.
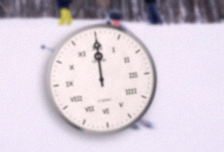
h=12 m=0
